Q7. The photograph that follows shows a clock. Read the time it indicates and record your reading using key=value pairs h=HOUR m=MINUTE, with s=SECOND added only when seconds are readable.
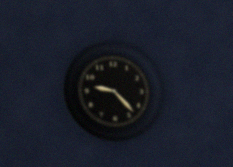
h=9 m=23
